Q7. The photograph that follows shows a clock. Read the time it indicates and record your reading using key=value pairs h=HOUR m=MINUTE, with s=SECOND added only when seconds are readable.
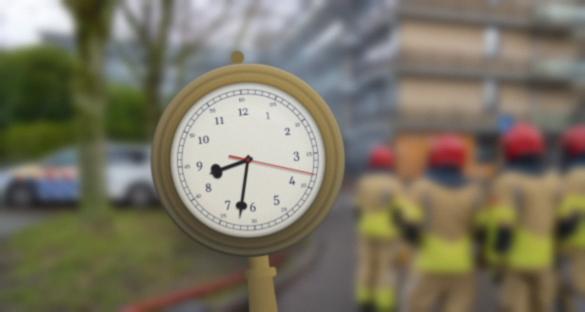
h=8 m=32 s=18
